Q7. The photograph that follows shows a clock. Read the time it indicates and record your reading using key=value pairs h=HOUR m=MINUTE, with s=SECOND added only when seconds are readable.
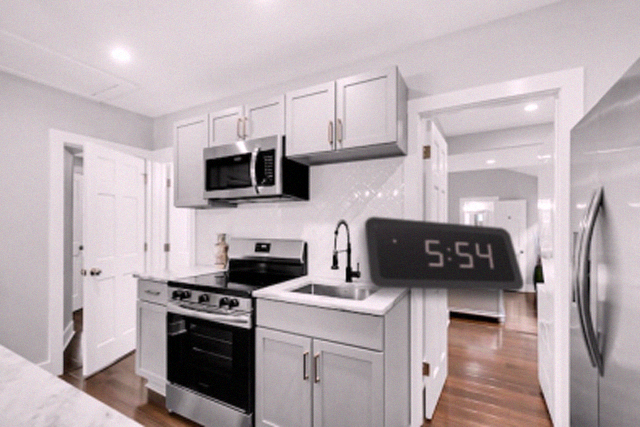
h=5 m=54
